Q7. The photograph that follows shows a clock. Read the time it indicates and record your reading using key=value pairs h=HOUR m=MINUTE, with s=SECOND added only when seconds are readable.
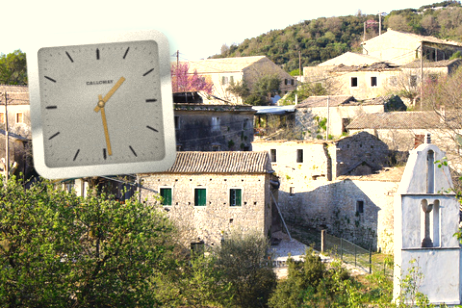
h=1 m=29
